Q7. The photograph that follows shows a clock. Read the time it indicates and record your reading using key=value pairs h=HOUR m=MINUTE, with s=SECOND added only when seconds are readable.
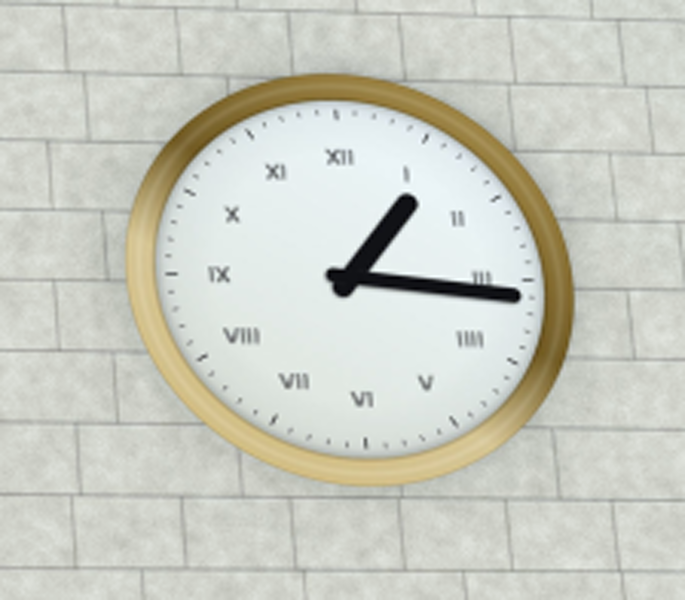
h=1 m=16
